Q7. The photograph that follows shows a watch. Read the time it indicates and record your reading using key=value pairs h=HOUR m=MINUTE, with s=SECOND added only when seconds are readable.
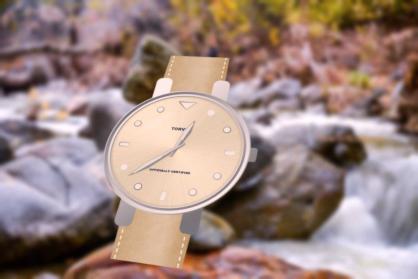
h=12 m=38
